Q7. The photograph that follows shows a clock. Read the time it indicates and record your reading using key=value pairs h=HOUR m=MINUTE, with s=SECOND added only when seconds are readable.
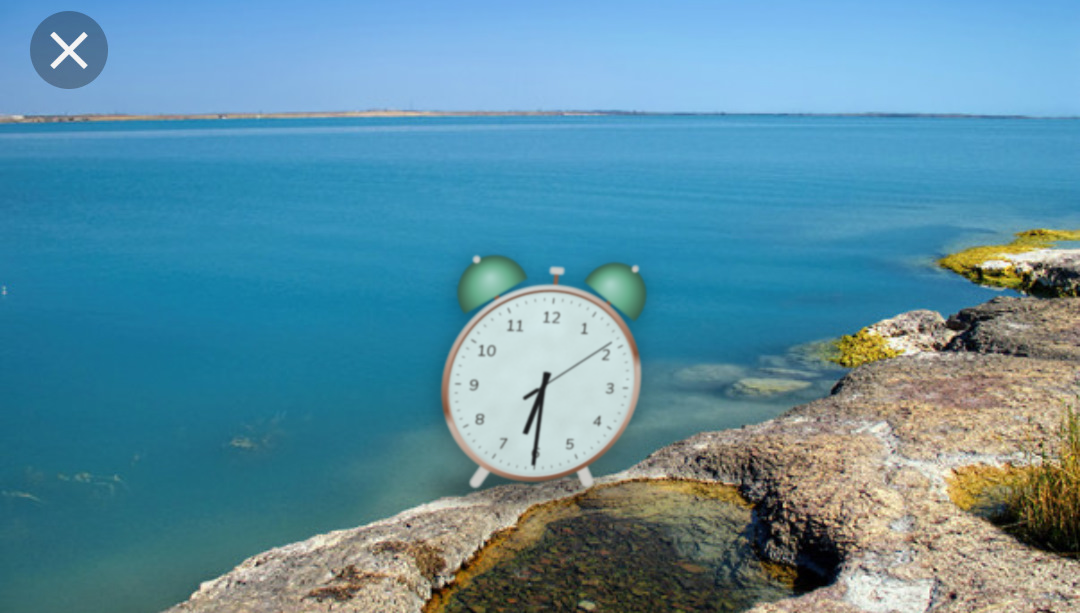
h=6 m=30 s=9
